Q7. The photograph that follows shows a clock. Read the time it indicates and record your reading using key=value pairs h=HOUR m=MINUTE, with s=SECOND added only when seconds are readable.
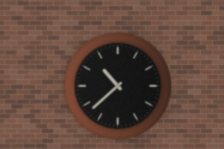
h=10 m=38
